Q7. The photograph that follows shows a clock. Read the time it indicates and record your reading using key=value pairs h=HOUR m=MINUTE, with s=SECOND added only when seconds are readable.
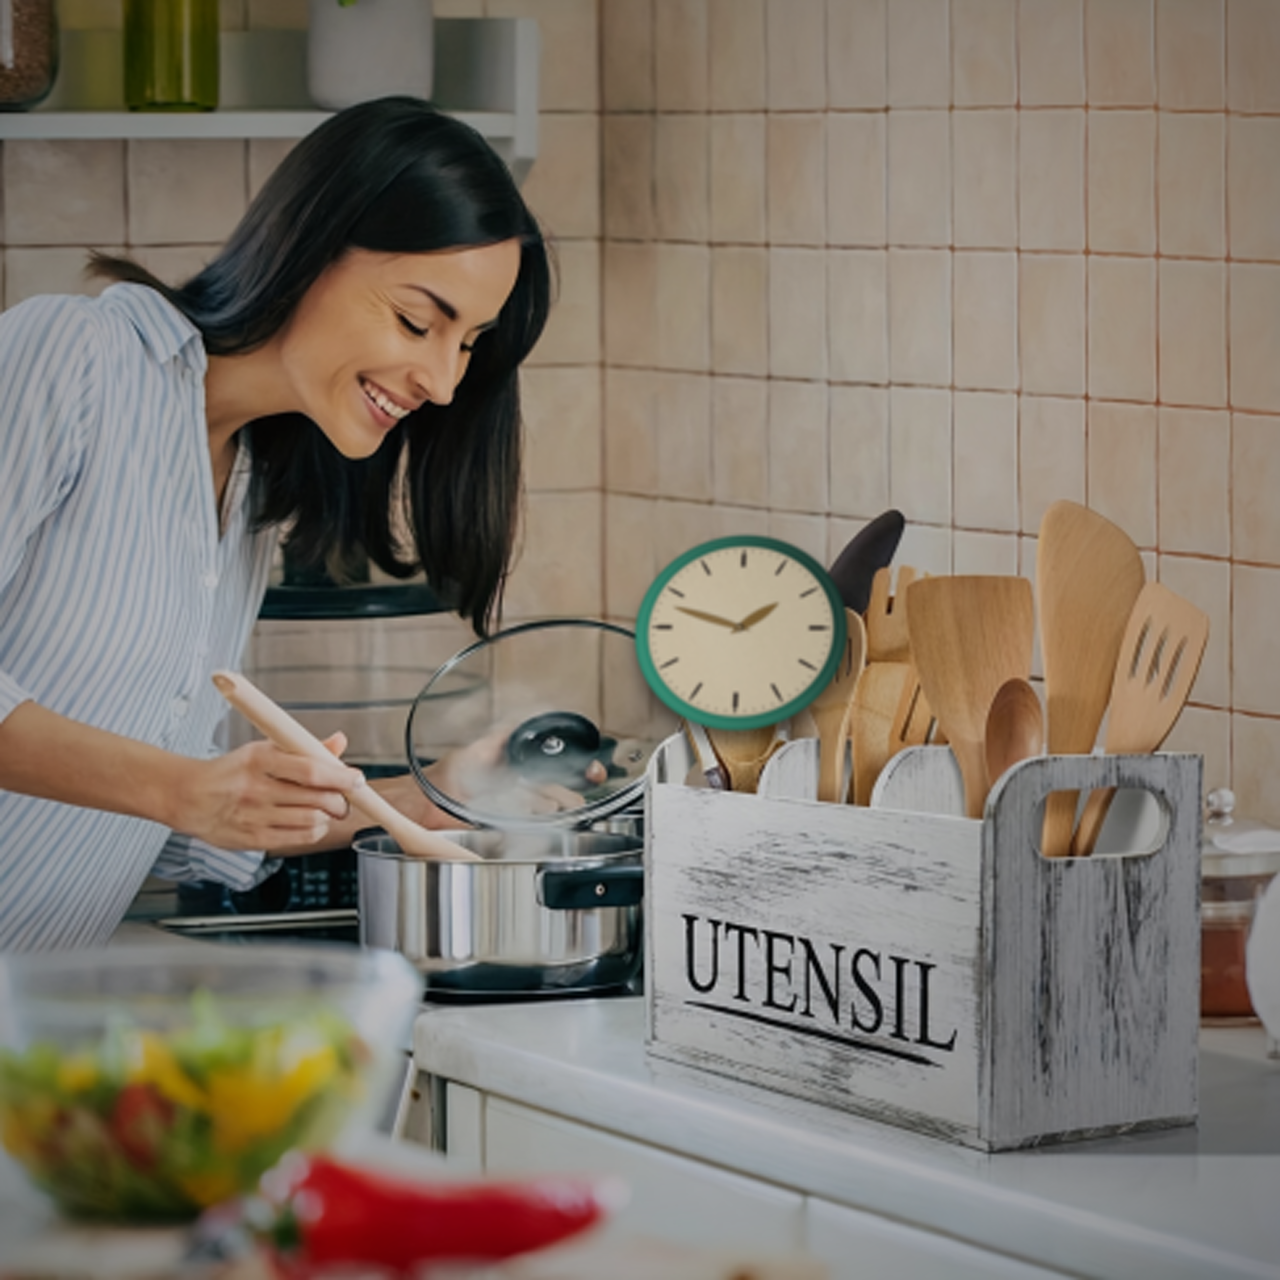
h=1 m=48
